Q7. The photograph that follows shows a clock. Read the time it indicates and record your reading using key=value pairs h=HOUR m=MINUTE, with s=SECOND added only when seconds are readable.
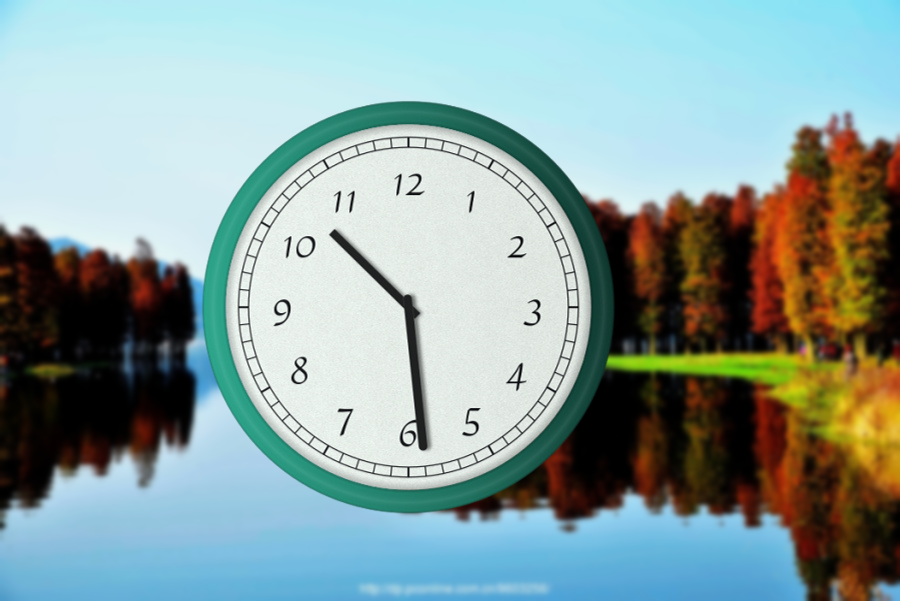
h=10 m=29
